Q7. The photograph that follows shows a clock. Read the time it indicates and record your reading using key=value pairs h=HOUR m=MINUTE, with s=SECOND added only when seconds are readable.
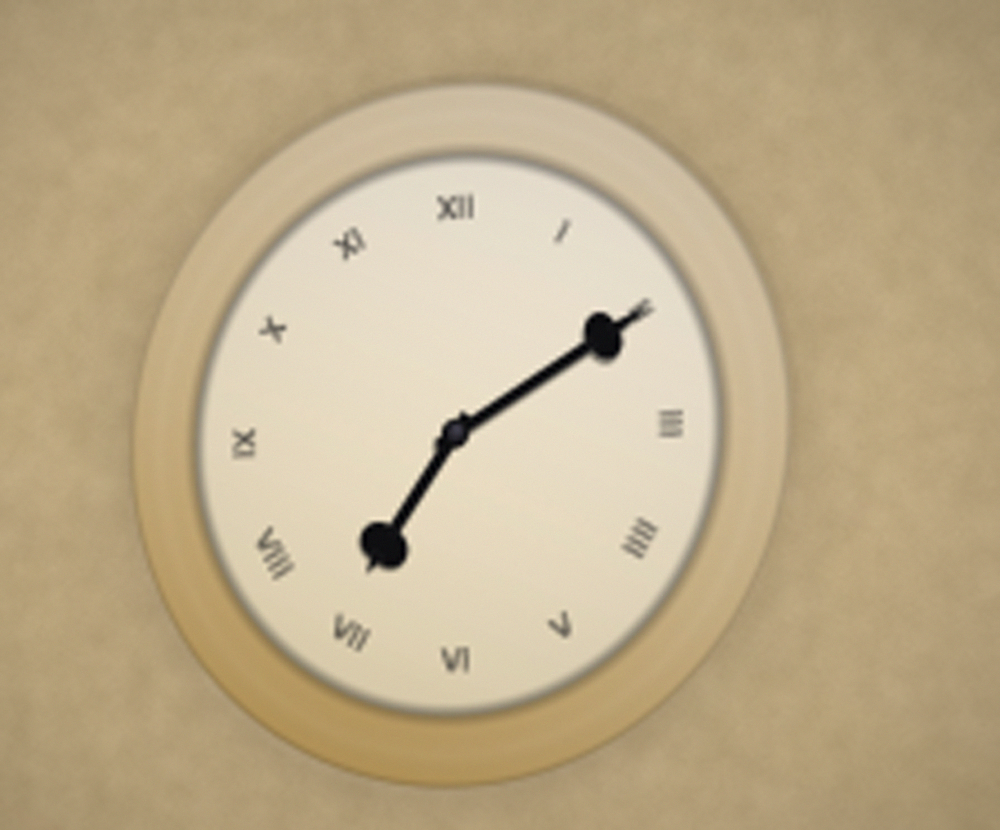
h=7 m=10
